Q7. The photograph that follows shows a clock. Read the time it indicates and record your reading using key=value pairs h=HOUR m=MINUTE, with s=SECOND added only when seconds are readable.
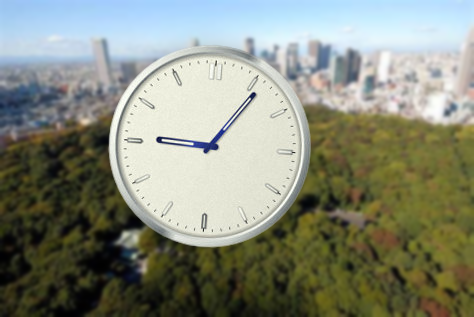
h=9 m=6
